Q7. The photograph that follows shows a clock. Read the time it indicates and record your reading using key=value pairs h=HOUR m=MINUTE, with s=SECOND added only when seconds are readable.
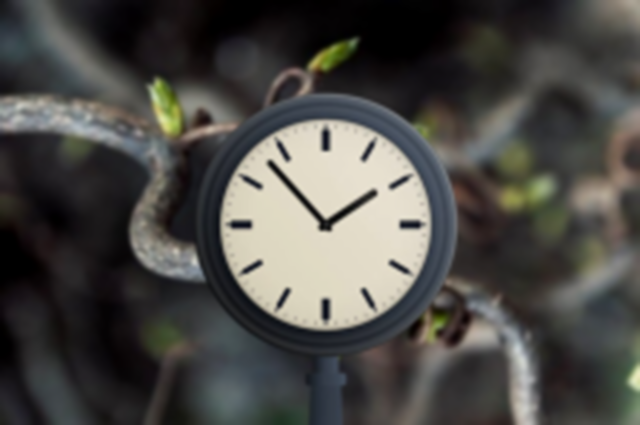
h=1 m=53
